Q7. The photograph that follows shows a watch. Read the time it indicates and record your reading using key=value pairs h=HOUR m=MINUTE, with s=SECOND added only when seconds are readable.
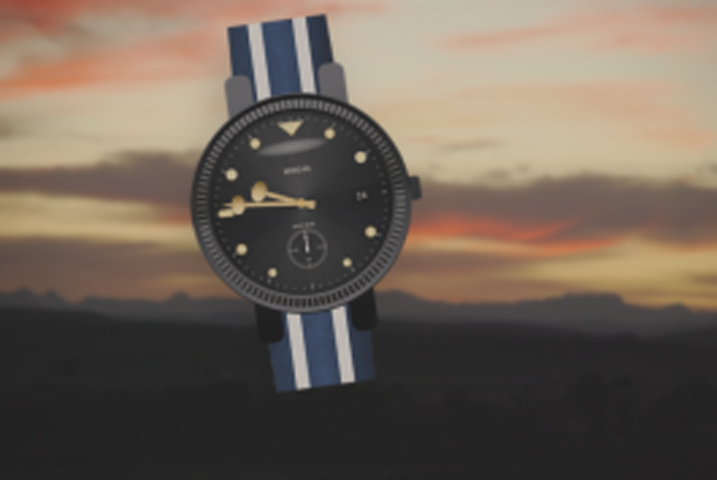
h=9 m=46
